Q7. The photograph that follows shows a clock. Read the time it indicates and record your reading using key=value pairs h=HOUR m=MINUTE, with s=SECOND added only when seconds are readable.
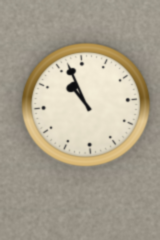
h=10 m=57
